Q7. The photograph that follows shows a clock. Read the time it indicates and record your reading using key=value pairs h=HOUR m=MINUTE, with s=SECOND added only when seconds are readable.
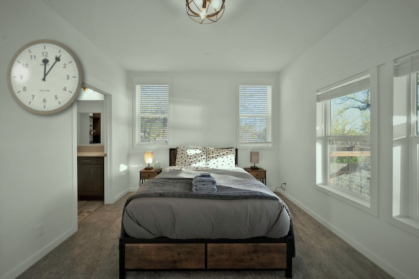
h=12 m=6
